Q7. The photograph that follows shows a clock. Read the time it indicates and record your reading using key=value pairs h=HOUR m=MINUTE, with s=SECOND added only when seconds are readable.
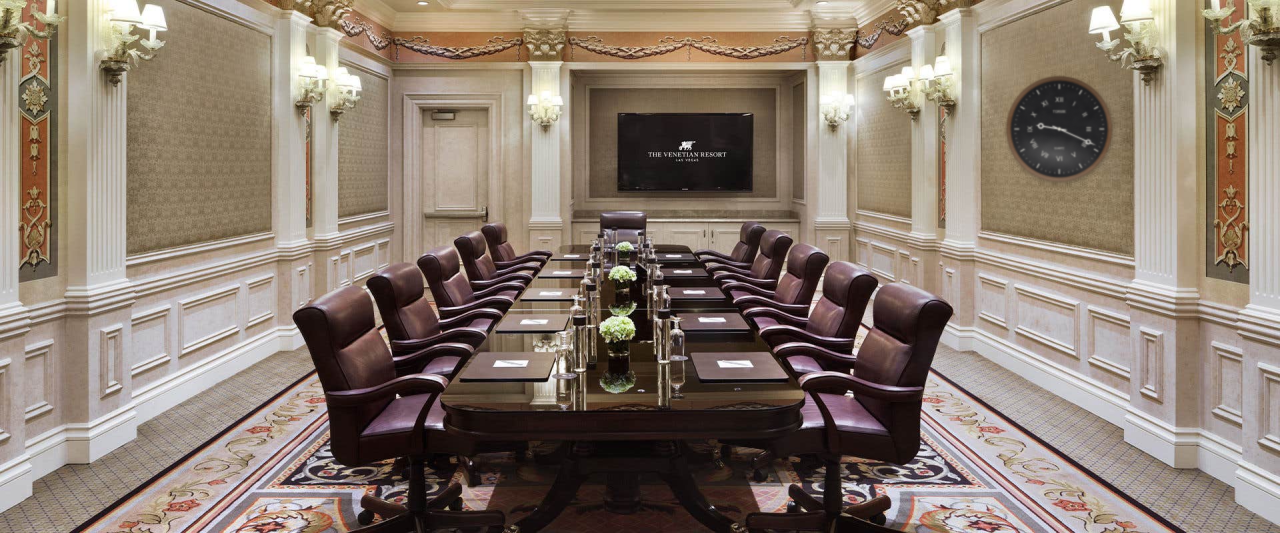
h=9 m=19
